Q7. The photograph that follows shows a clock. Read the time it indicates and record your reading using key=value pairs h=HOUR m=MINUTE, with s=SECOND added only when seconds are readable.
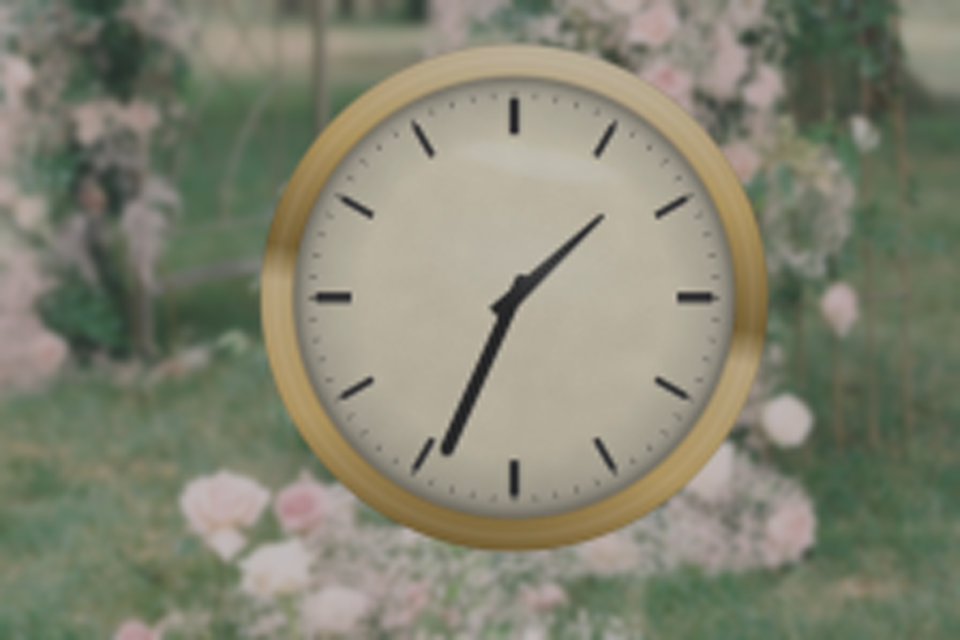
h=1 m=34
